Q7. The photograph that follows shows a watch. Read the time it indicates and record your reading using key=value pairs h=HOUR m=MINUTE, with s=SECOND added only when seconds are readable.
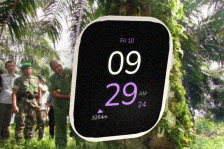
h=9 m=29 s=24
